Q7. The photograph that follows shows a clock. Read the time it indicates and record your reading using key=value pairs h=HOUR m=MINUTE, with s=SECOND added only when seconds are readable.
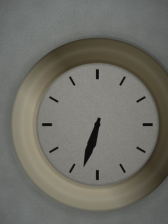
h=6 m=33
